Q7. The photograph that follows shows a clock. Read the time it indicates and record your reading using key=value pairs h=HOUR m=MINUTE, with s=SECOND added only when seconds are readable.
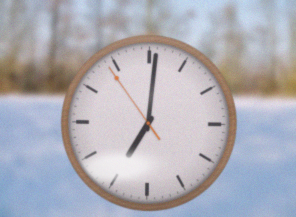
h=7 m=0 s=54
